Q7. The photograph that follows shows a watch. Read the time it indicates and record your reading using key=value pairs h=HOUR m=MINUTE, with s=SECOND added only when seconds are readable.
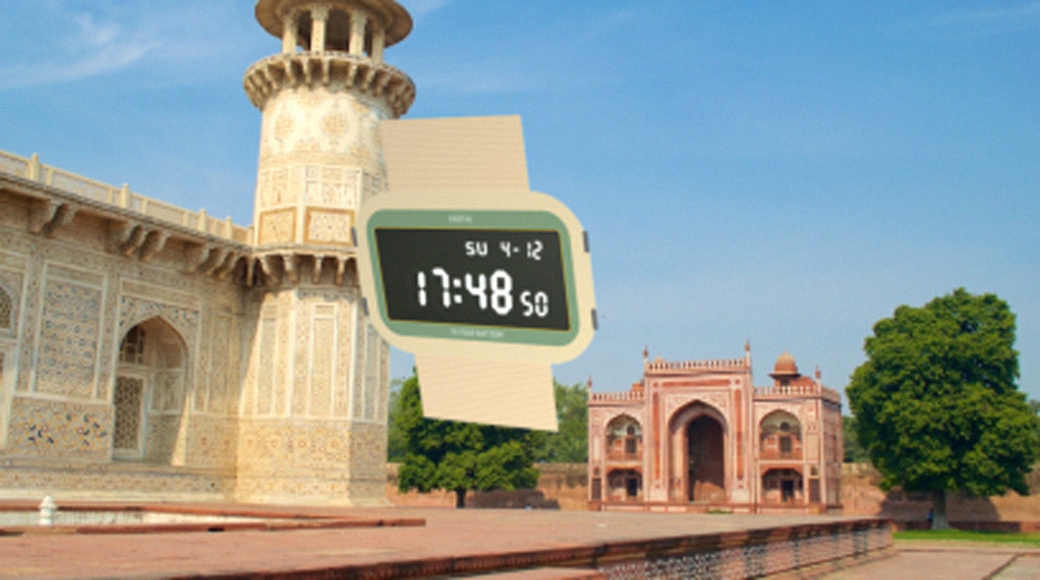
h=17 m=48 s=50
